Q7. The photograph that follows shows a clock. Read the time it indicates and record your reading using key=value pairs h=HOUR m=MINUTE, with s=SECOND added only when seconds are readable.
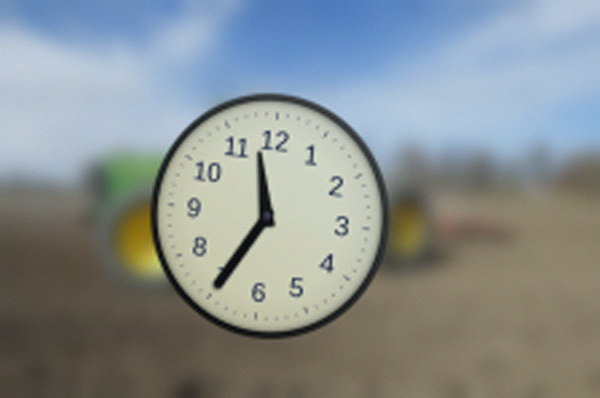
h=11 m=35
